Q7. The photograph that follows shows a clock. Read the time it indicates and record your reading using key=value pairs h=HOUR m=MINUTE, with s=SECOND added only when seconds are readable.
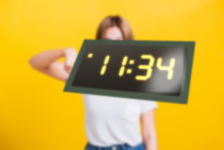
h=11 m=34
